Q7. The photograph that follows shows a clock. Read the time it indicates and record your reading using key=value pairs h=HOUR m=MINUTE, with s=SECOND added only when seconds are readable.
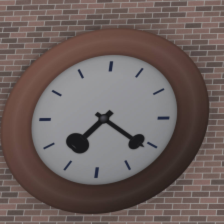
h=7 m=21
